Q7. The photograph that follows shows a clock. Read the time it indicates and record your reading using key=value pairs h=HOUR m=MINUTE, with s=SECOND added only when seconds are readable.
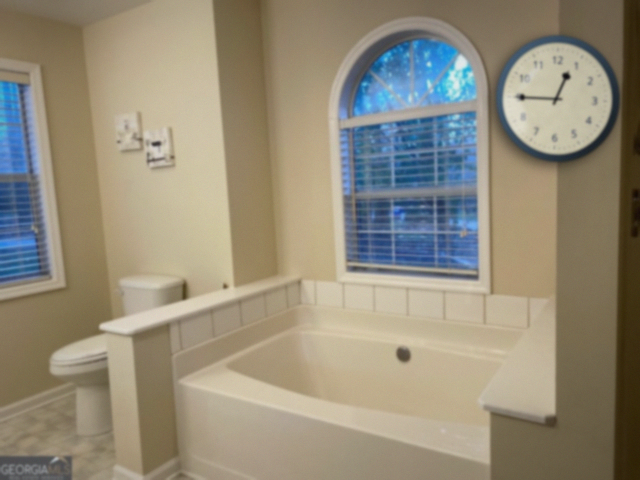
h=12 m=45
